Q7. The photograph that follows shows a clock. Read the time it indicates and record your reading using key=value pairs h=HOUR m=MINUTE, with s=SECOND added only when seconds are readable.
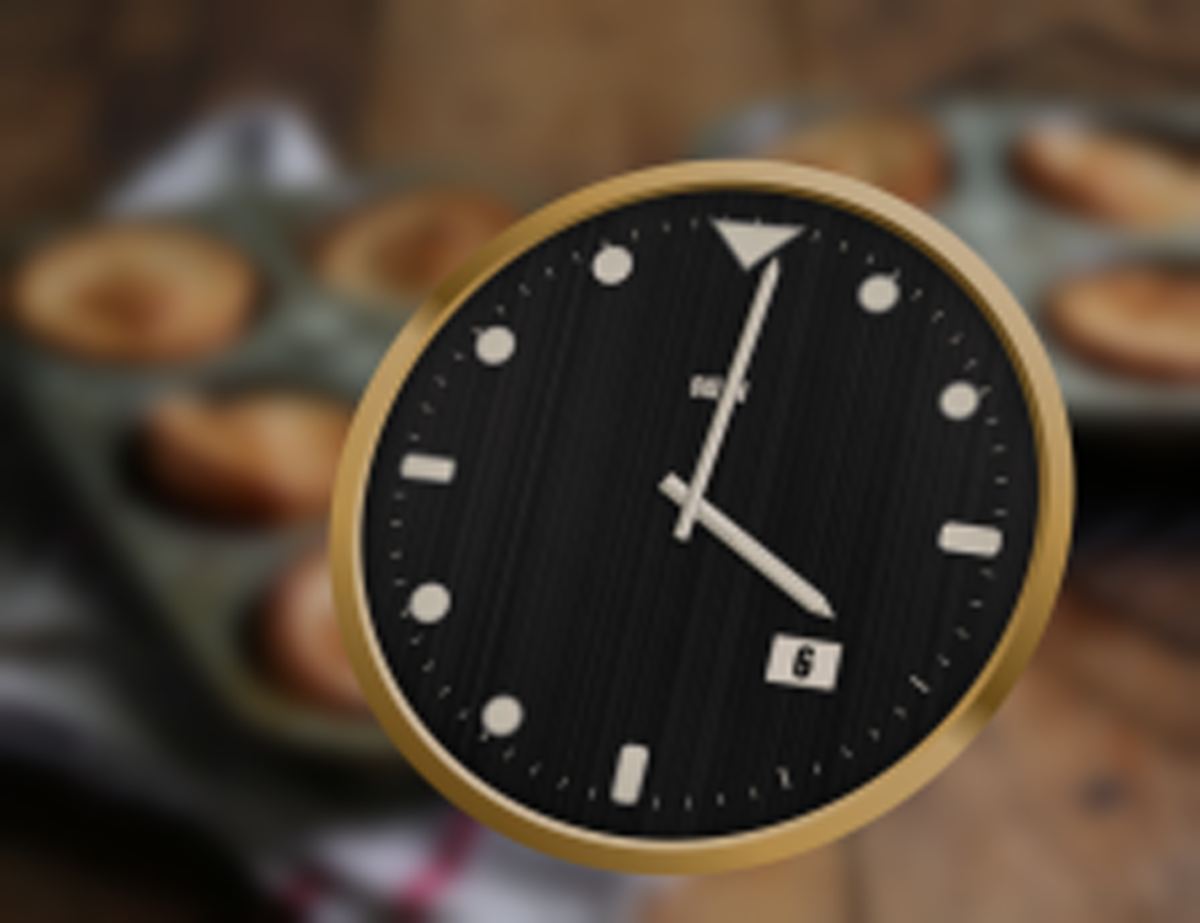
h=4 m=1
